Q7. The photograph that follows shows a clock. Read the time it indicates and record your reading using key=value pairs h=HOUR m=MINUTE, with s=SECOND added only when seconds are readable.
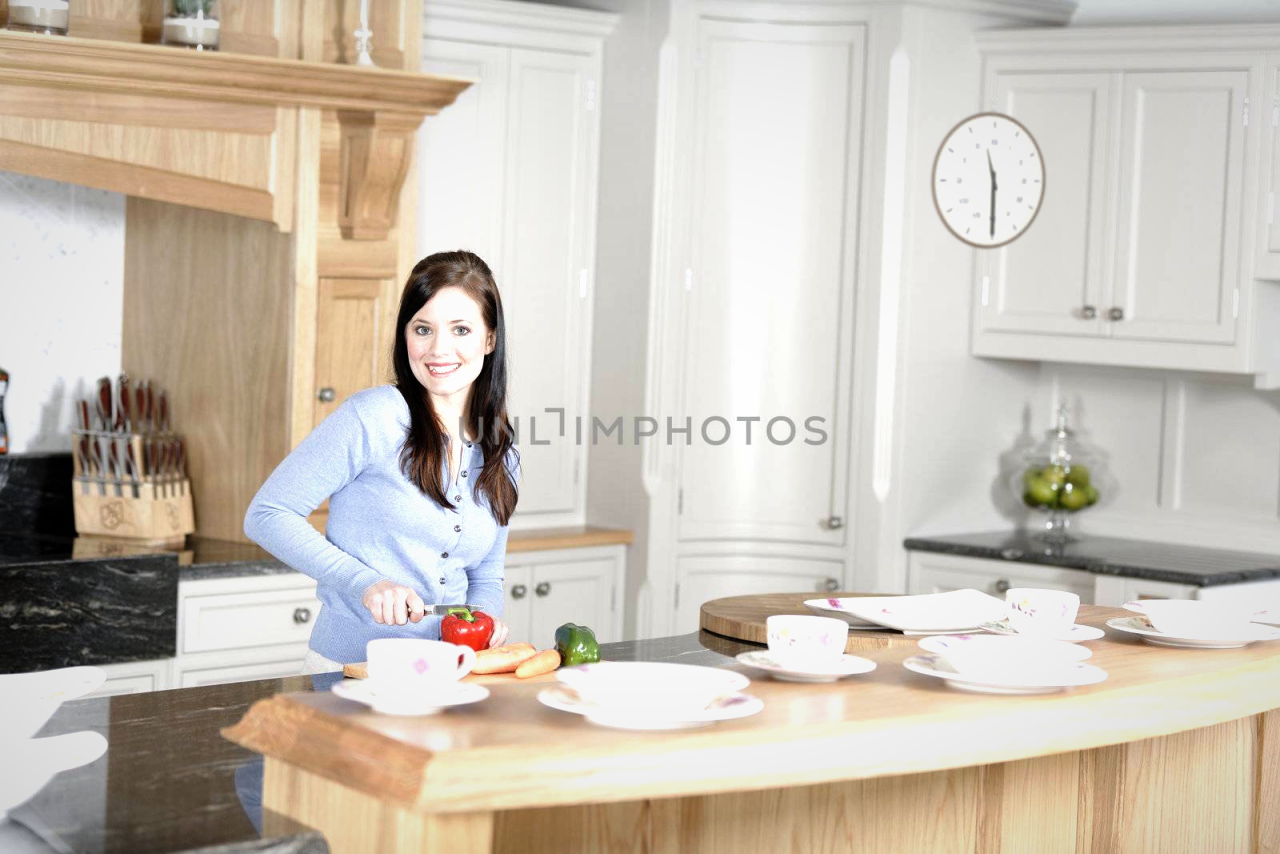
h=11 m=30
